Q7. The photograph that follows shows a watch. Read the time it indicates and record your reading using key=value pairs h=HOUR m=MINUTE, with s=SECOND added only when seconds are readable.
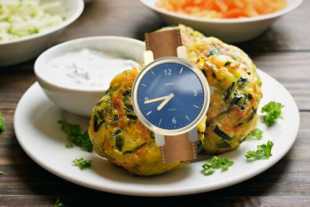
h=7 m=44
